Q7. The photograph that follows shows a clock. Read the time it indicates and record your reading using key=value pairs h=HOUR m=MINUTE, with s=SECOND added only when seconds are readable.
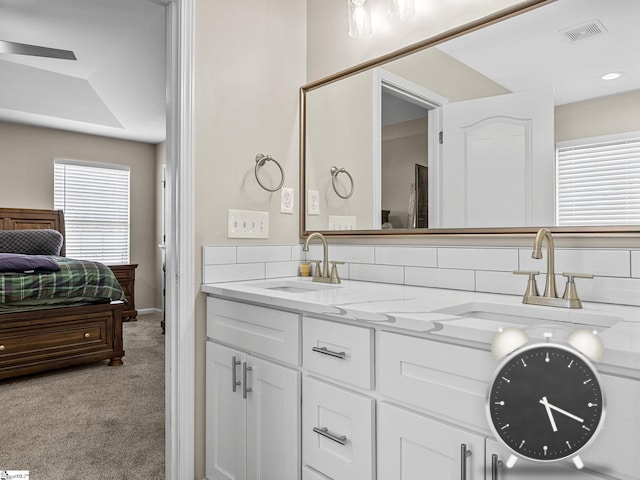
h=5 m=19
